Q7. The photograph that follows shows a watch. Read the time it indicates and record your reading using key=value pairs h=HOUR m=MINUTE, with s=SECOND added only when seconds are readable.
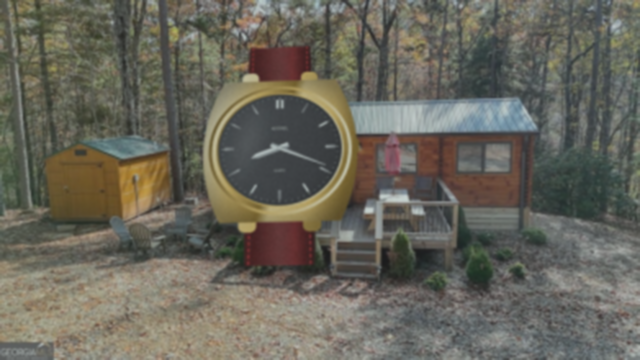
h=8 m=19
